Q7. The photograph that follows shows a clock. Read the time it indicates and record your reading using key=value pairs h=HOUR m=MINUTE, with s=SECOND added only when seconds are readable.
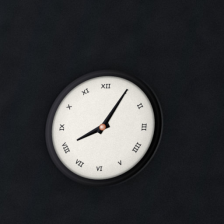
h=8 m=5
